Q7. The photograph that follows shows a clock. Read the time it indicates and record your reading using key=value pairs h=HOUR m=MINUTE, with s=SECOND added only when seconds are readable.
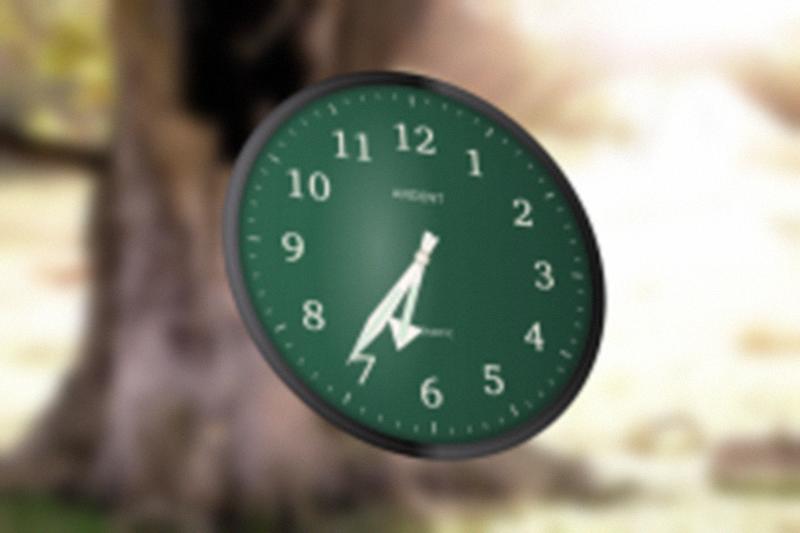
h=6 m=36
